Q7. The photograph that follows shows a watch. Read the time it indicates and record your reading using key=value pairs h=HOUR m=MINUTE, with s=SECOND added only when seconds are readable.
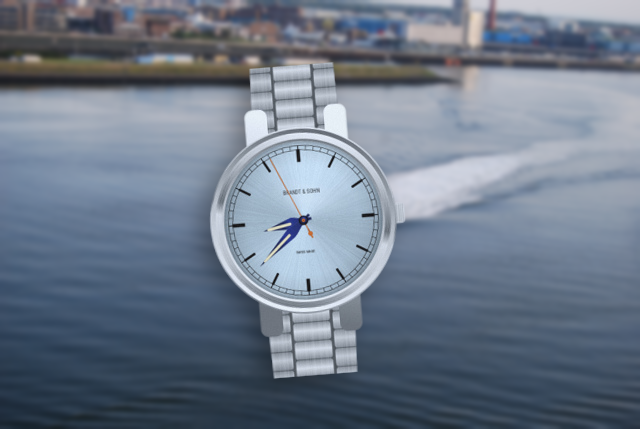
h=8 m=37 s=56
